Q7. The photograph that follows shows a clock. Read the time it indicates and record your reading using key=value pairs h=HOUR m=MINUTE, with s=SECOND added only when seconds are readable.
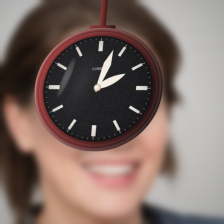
h=2 m=3
